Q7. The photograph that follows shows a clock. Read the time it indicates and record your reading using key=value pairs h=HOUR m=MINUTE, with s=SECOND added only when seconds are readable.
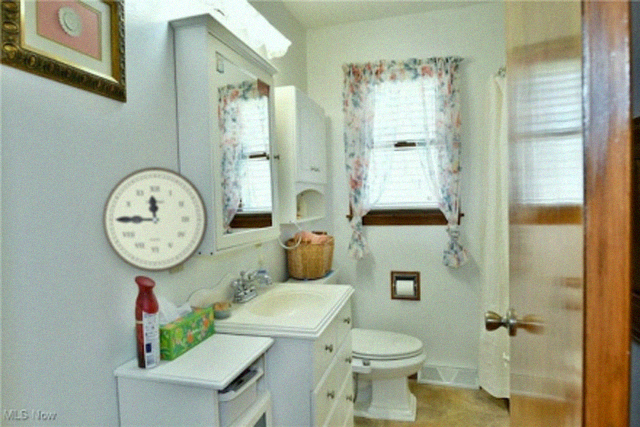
h=11 m=45
